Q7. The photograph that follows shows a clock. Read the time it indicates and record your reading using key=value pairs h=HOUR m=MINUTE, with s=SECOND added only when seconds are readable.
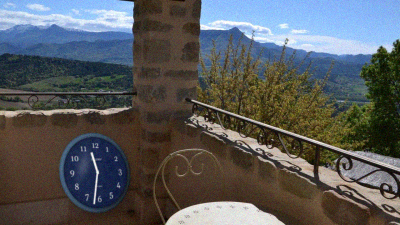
h=11 m=32
